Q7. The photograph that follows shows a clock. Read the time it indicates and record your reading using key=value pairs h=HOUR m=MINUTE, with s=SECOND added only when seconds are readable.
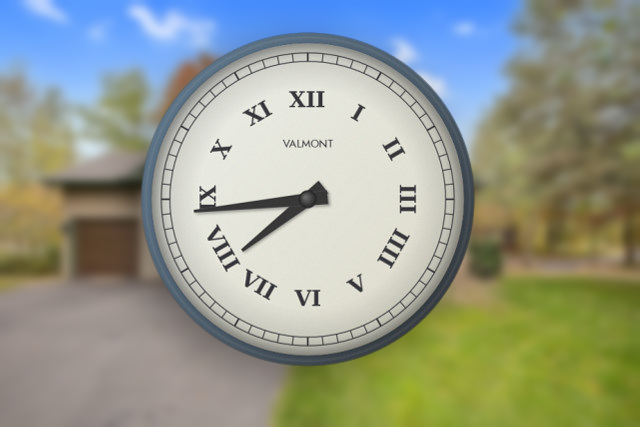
h=7 m=44
